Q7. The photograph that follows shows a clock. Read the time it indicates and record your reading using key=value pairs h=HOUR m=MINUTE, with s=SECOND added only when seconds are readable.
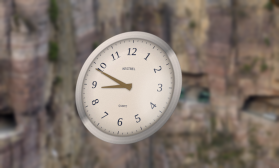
h=8 m=49
